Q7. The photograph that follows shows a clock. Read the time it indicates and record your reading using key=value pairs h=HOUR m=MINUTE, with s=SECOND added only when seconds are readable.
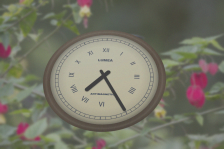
h=7 m=25
